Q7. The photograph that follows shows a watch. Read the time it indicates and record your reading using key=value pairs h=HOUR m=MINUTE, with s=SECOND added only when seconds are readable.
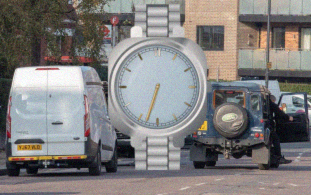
h=6 m=33
